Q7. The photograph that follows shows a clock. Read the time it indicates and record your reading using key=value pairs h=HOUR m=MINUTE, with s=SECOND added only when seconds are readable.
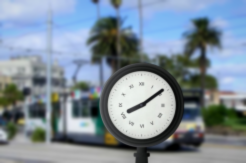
h=8 m=9
